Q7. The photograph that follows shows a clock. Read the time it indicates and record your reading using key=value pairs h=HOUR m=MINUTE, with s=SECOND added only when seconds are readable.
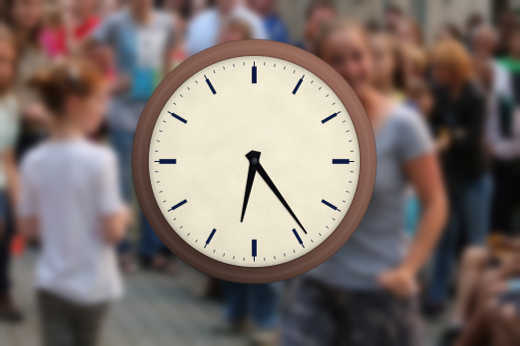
h=6 m=24
